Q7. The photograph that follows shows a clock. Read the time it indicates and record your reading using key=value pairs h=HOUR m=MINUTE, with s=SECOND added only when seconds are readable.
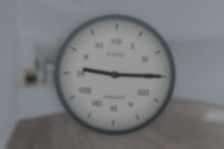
h=9 m=15
